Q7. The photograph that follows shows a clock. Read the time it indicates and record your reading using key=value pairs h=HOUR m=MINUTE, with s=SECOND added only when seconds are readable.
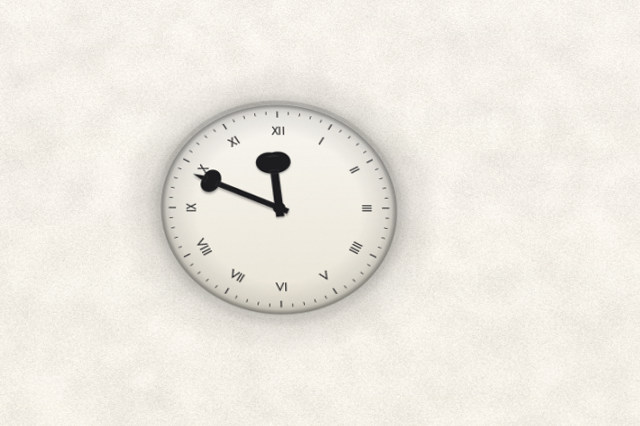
h=11 m=49
